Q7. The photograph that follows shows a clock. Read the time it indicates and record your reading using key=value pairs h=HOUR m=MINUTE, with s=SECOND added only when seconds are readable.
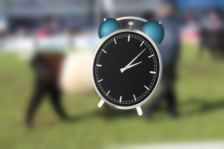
h=2 m=7
